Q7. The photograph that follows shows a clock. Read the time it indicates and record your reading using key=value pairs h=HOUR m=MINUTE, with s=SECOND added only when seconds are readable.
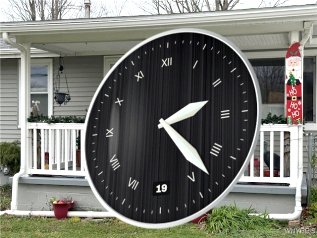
h=2 m=23
